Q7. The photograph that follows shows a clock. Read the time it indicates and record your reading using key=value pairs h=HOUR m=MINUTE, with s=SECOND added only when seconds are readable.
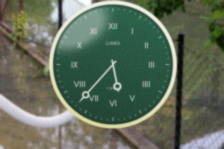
h=5 m=37
